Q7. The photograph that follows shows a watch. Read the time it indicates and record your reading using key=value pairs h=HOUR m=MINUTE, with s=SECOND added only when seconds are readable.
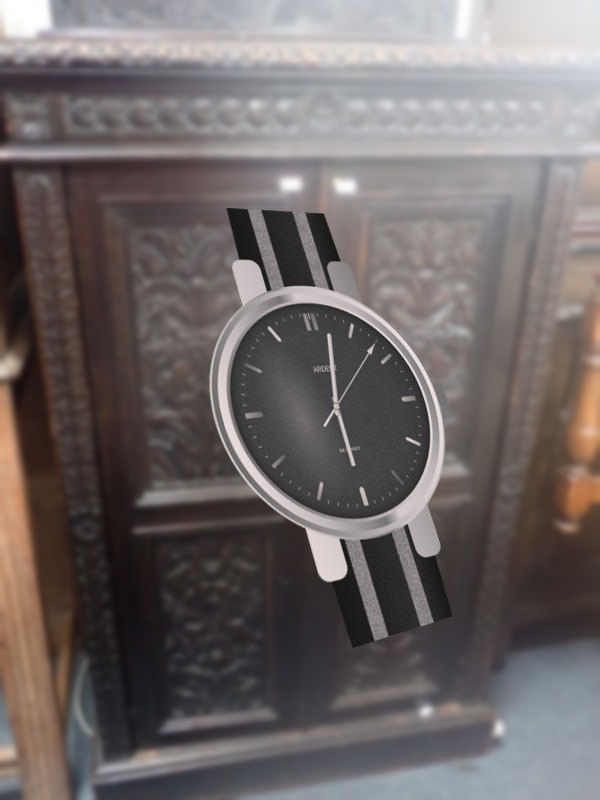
h=6 m=2 s=8
